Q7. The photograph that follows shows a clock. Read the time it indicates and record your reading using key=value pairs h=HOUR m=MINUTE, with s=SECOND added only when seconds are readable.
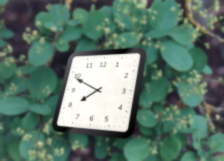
h=7 m=49
